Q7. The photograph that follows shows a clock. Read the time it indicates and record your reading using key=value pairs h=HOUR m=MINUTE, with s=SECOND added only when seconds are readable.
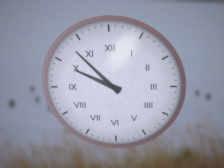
h=9 m=53
